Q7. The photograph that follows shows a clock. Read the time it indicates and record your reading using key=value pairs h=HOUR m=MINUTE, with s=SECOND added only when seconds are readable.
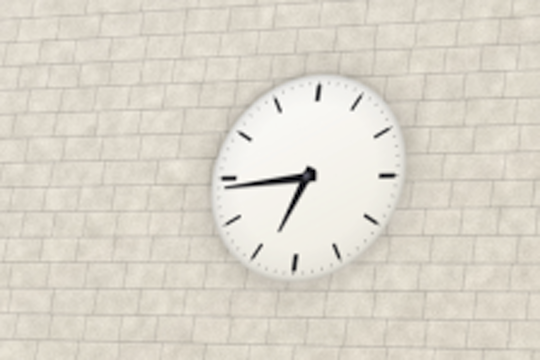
h=6 m=44
